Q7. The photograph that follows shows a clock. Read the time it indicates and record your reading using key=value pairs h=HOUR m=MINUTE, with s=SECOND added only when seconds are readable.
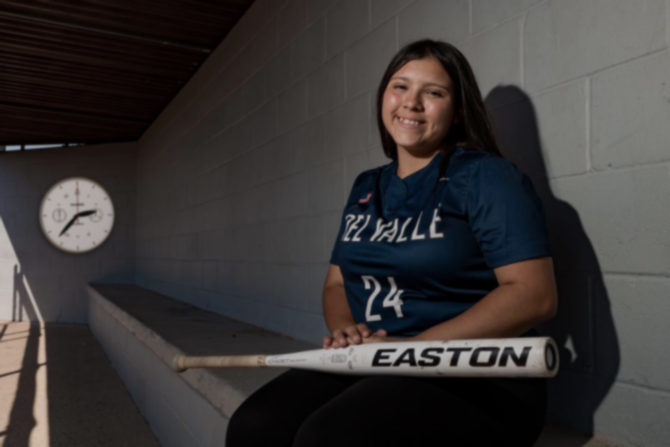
h=2 m=37
